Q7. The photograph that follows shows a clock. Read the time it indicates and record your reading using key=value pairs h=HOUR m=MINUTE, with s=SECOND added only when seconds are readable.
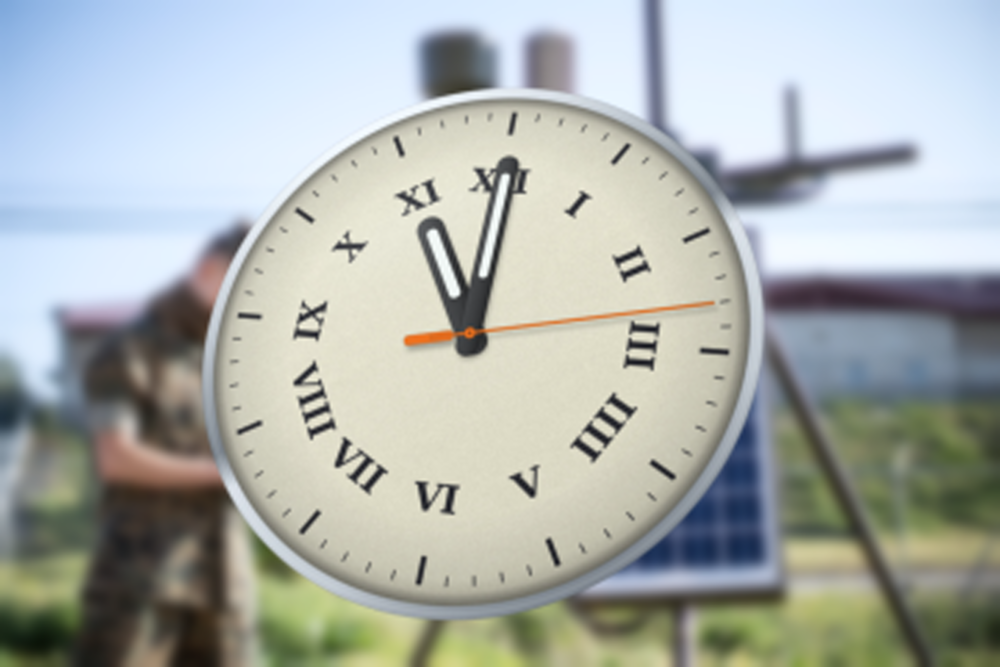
h=11 m=0 s=13
